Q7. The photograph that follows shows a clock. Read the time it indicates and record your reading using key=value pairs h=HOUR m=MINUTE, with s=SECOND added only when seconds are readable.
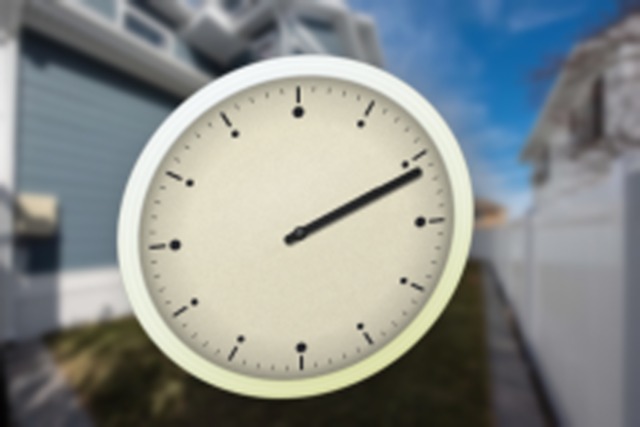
h=2 m=11
